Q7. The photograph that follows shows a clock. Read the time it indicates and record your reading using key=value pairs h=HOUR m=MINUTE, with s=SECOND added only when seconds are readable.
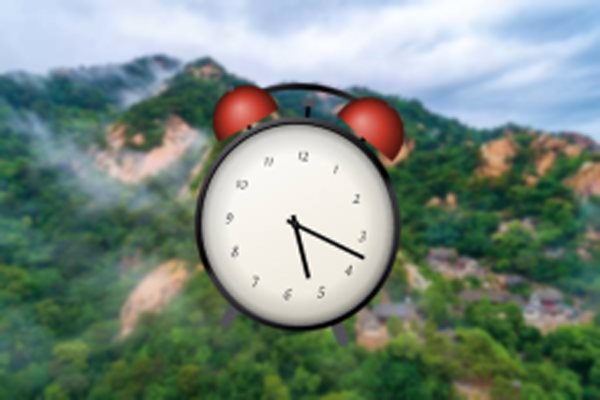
h=5 m=18
